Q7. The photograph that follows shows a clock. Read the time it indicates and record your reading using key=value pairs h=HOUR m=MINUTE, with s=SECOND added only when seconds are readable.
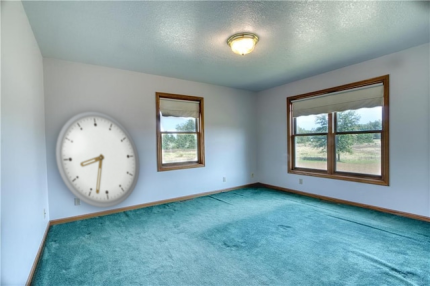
h=8 m=33
